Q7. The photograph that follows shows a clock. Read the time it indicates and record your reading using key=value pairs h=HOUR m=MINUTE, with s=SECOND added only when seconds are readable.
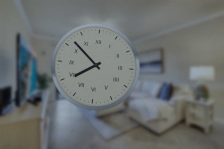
h=7 m=52
